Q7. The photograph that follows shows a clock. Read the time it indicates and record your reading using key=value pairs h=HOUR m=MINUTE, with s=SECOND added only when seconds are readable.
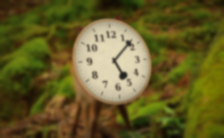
h=5 m=8
